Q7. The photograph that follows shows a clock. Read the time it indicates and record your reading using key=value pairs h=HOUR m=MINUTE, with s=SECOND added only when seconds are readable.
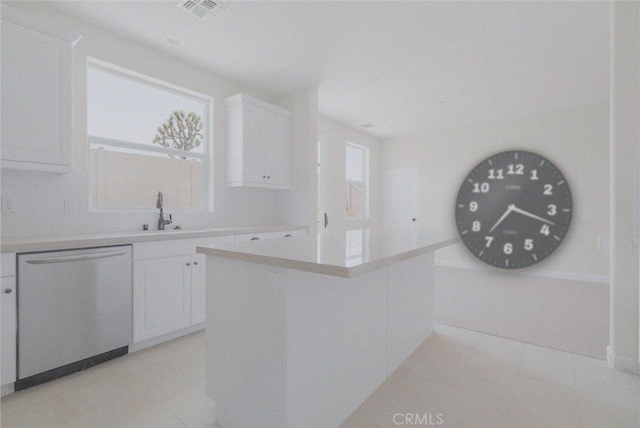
h=7 m=18
